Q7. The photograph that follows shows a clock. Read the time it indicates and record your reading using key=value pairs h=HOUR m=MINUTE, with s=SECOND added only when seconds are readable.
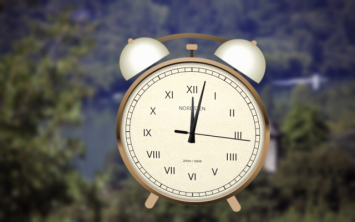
h=12 m=2 s=16
